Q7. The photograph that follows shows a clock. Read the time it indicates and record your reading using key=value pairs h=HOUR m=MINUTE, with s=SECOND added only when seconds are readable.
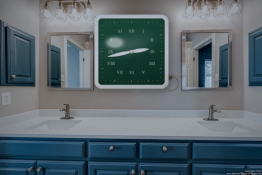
h=2 m=43
